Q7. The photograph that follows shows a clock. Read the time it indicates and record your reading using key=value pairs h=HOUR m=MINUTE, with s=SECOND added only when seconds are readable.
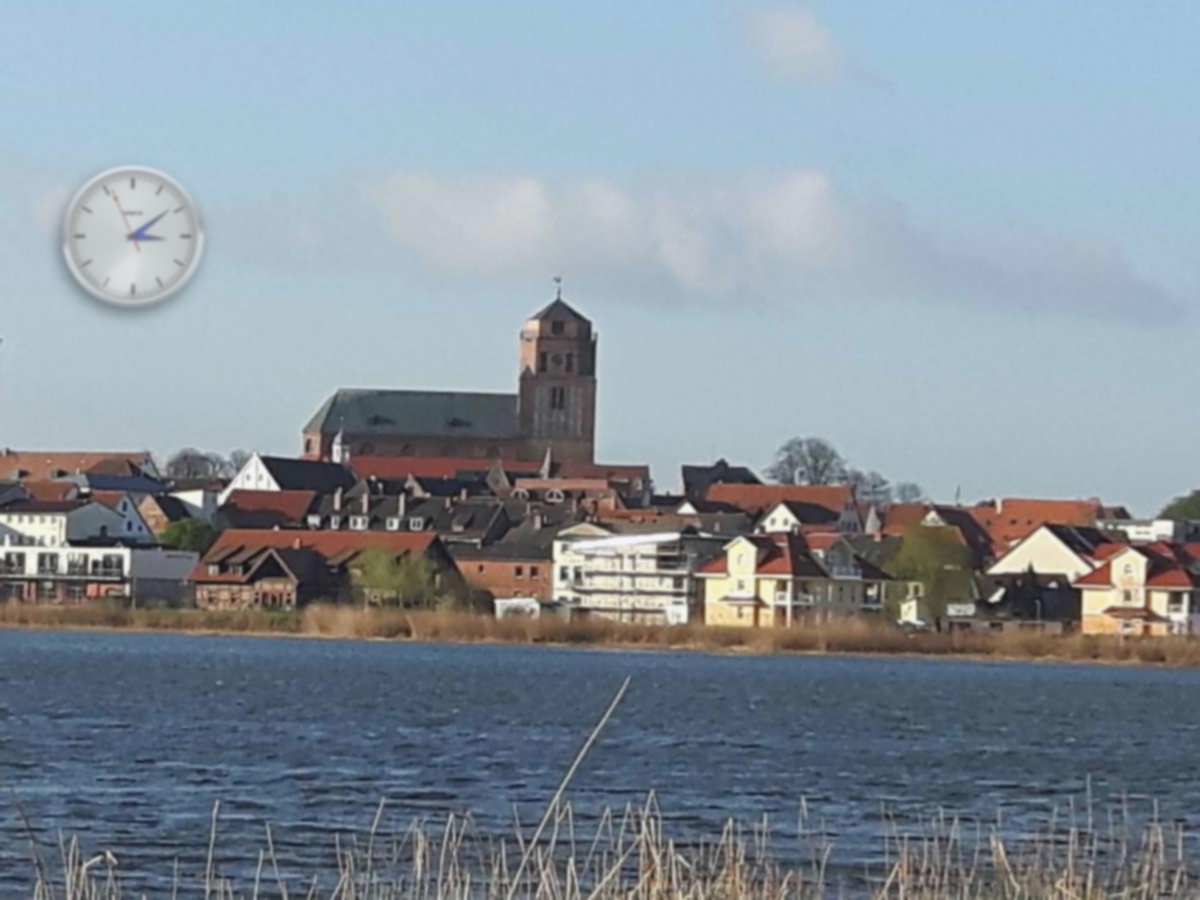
h=3 m=8 s=56
